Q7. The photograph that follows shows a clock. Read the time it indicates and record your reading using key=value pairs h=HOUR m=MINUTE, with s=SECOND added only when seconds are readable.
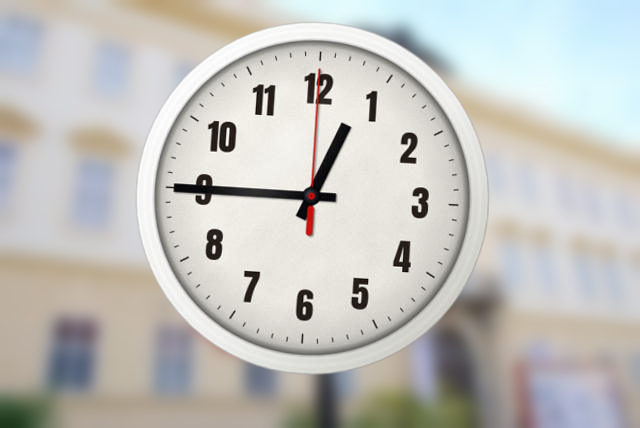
h=12 m=45 s=0
